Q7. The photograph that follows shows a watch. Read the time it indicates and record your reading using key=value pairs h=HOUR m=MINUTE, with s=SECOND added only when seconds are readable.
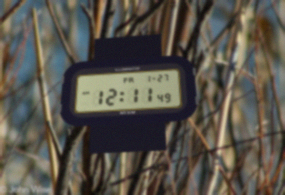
h=12 m=11
